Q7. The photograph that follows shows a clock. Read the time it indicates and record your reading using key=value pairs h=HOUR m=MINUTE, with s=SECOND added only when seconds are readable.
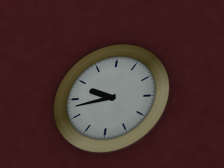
h=9 m=43
